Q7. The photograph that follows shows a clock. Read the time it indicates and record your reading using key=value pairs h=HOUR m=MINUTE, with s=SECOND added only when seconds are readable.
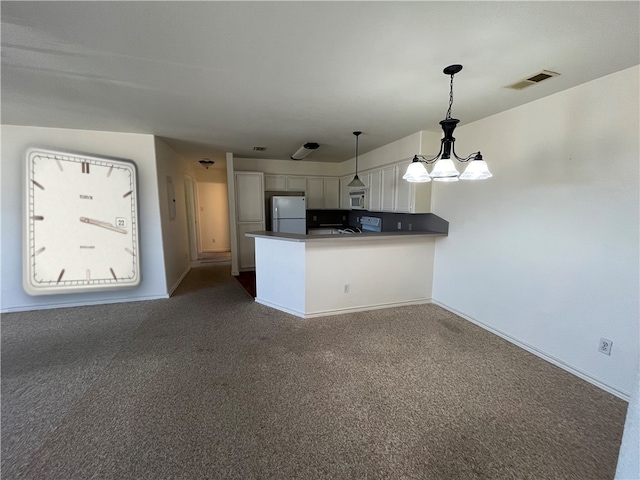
h=3 m=17
